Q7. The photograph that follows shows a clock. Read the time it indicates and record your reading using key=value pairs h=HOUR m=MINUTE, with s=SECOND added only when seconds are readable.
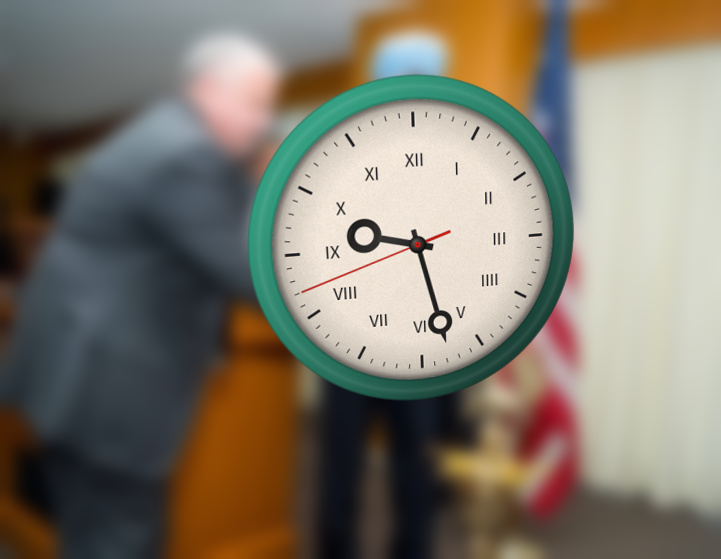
h=9 m=27 s=42
